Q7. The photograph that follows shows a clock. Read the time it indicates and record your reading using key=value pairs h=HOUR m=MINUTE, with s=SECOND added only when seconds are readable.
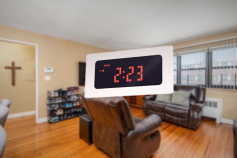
h=2 m=23
